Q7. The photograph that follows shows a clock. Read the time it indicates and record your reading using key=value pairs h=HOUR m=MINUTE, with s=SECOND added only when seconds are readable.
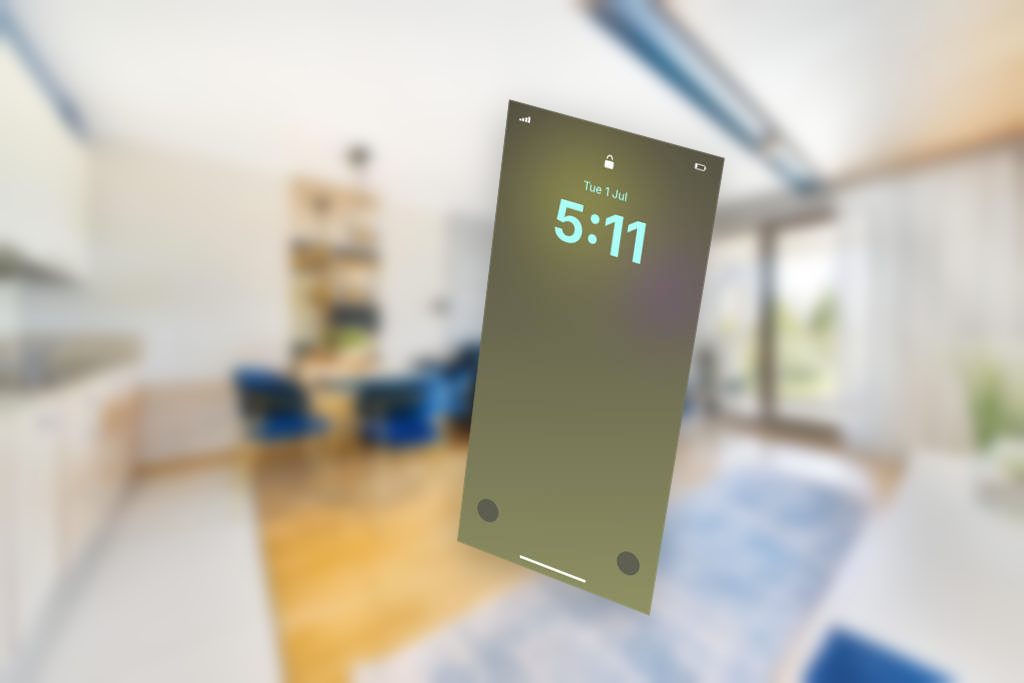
h=5 m=11
